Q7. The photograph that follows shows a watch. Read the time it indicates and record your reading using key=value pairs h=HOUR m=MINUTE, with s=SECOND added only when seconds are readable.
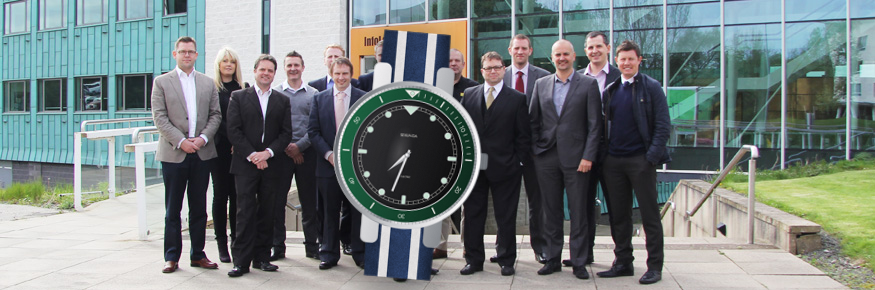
h=7 m=33
